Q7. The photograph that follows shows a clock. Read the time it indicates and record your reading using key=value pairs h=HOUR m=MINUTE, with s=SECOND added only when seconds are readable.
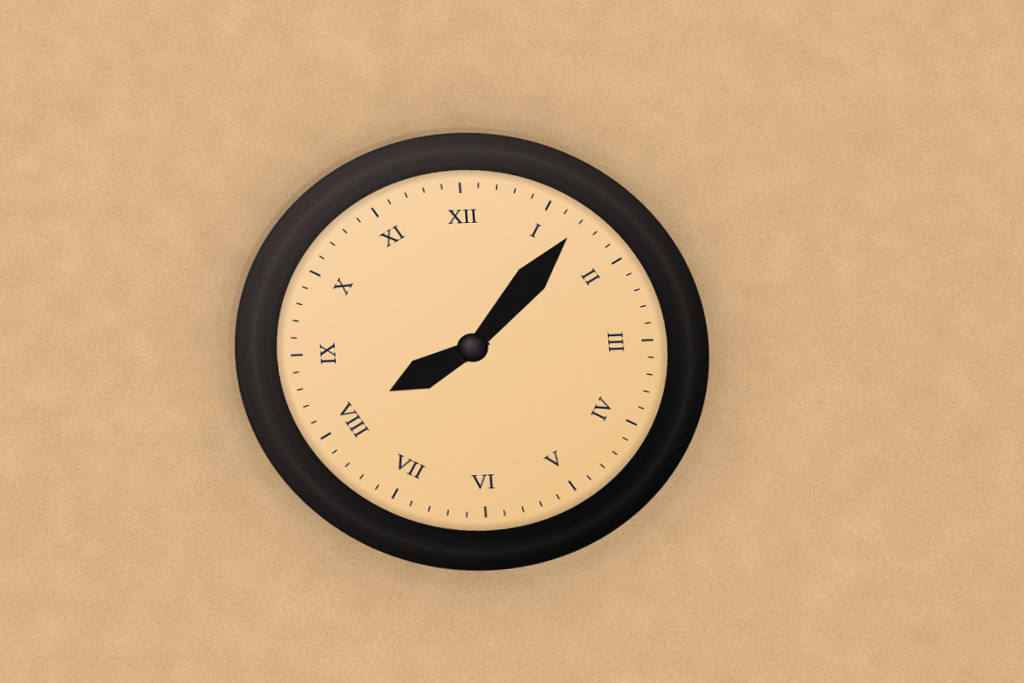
h=8 m=7
